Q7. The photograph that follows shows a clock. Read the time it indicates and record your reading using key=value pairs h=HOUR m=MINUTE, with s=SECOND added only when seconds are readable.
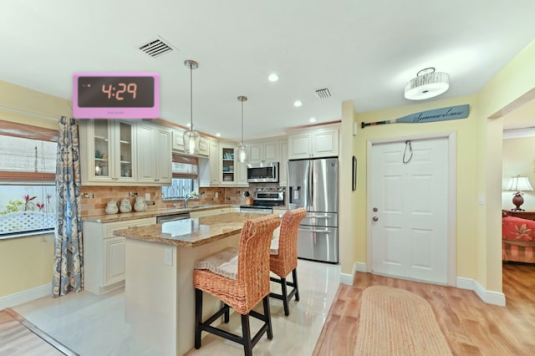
h=4 m=29
